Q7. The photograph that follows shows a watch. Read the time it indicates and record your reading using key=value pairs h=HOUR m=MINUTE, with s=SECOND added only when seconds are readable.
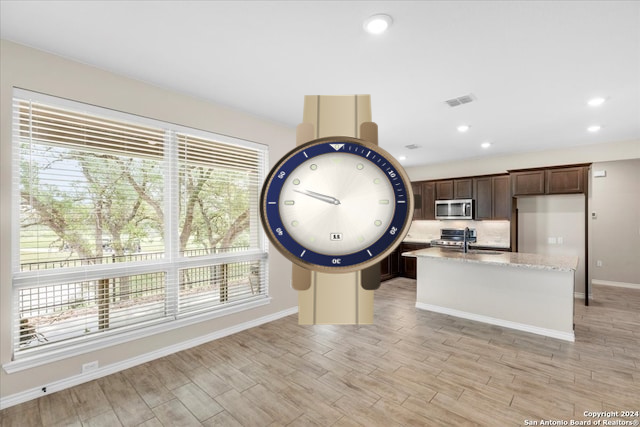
h=9 m=48
